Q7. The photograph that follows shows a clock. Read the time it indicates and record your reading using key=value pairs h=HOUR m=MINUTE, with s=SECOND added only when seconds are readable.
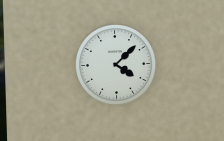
h=4 m=8
